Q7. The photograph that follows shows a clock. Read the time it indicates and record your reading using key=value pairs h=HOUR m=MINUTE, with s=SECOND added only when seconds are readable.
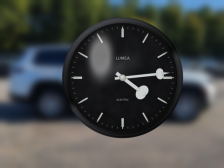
h=4 m=14
